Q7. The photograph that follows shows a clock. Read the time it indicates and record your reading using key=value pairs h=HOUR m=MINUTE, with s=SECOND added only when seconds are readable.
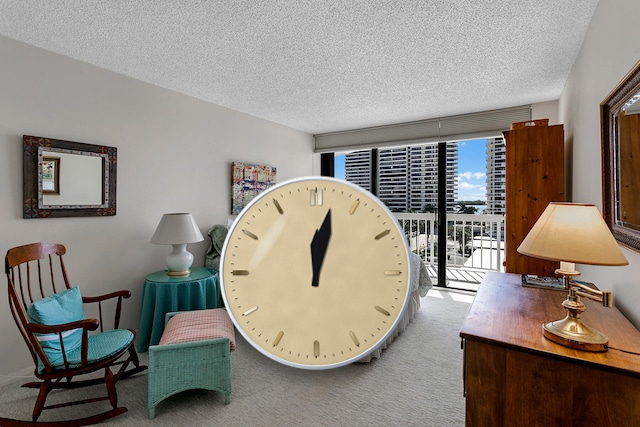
h=12 m=2
